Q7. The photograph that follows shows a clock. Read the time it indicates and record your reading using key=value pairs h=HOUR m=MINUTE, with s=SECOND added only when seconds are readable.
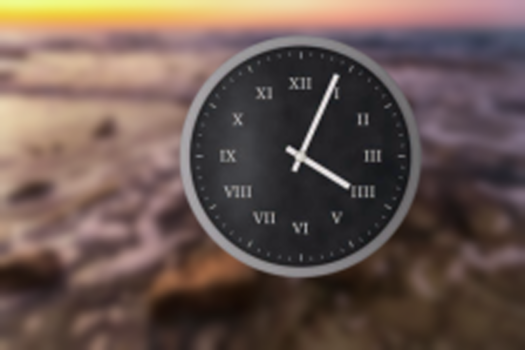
h=4 m=4
